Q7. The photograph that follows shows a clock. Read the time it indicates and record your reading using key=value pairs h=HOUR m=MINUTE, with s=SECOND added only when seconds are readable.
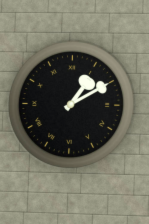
h=1 m=10
